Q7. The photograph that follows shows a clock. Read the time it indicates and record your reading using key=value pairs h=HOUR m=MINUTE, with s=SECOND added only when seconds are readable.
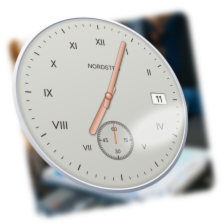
h=7 m=4
